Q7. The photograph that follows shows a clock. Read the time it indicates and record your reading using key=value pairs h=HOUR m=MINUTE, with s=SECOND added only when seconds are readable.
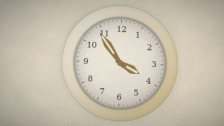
h=3 m=54
